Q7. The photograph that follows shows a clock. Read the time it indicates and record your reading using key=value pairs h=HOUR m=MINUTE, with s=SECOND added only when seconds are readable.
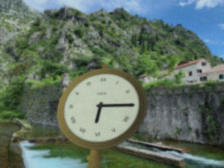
h=6 m=15
